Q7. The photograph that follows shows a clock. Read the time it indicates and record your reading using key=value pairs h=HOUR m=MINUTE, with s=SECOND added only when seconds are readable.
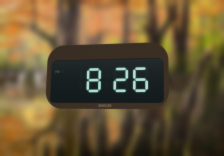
h=8 m=26
